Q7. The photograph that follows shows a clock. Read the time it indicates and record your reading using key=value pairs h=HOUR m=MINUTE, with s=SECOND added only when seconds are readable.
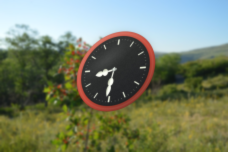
h=8 m=31
